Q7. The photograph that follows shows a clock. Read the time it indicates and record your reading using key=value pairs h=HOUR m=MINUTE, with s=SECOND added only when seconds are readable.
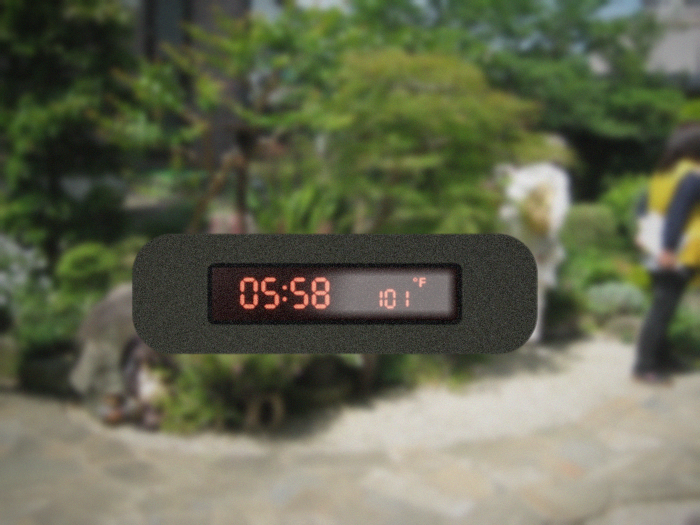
h=5 m=58
